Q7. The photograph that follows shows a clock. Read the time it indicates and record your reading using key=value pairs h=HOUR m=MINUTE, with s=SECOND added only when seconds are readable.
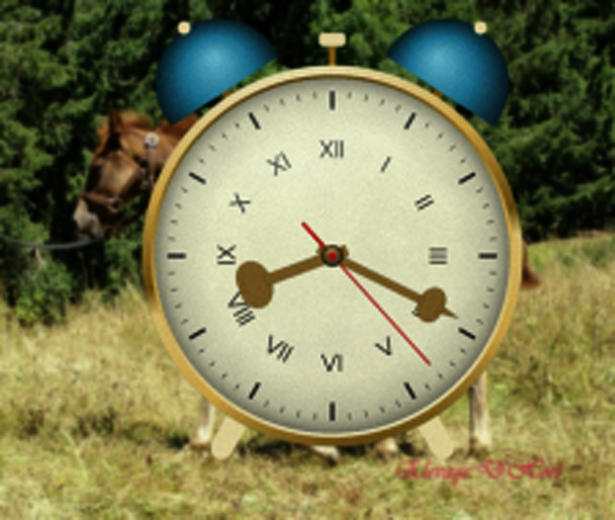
h=8 m=19 s=23
